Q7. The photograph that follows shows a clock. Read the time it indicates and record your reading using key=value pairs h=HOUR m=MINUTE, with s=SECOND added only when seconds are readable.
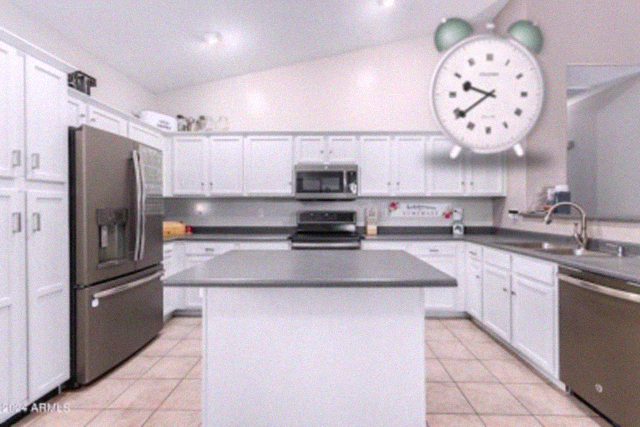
h=9 m=39
